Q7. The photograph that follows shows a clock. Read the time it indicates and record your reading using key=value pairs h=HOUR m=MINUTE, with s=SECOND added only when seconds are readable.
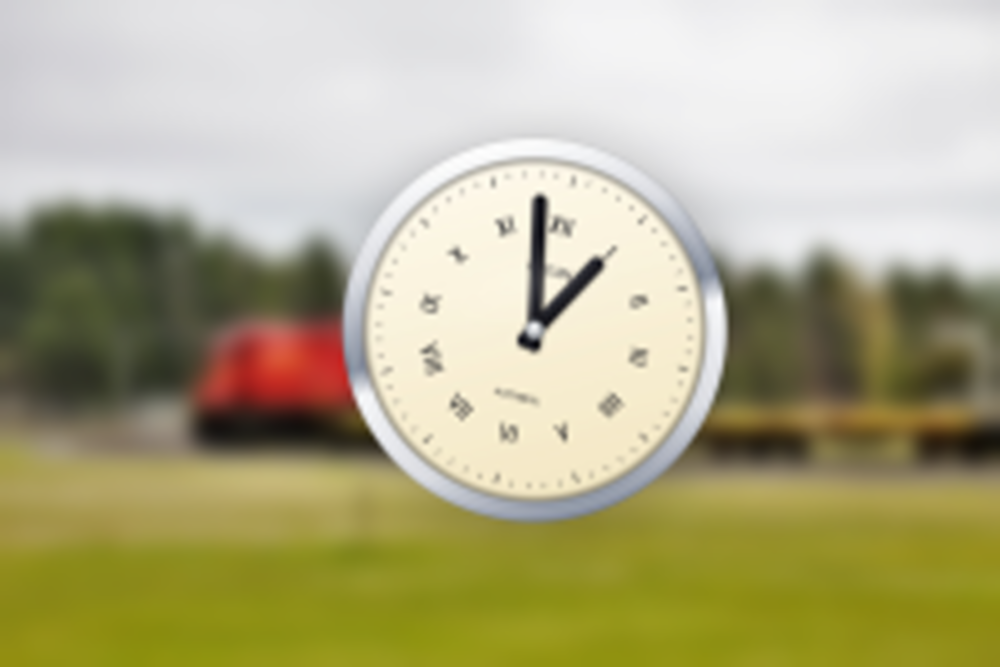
h=12 m=58
